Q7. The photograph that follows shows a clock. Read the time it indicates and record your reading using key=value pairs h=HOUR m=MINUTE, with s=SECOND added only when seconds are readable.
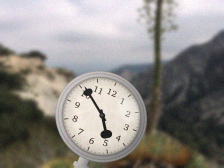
h=4 m=51
